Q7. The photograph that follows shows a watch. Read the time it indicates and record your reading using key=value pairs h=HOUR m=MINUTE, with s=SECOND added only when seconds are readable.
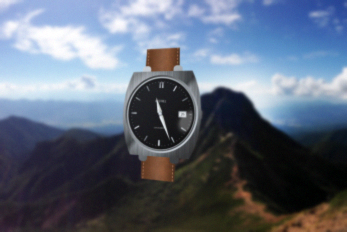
h=11 m=26
